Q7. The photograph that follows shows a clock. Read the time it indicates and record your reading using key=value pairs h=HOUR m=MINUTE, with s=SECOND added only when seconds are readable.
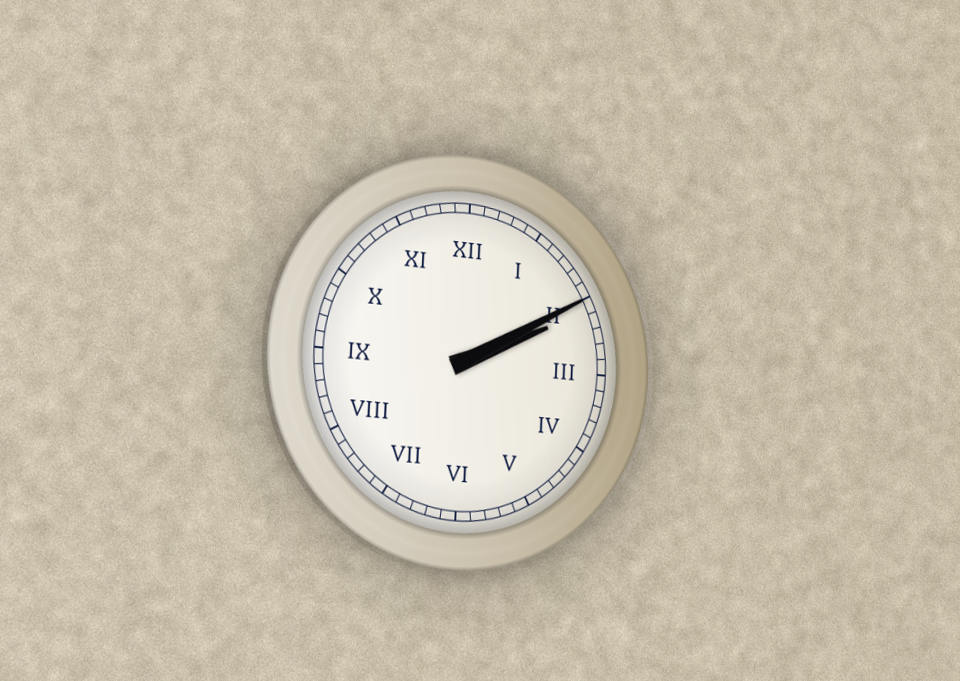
h=2 m=10
